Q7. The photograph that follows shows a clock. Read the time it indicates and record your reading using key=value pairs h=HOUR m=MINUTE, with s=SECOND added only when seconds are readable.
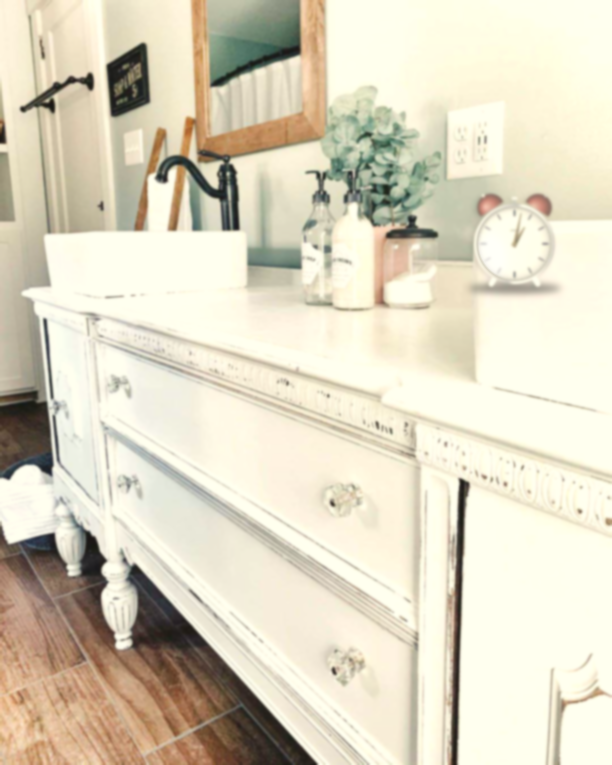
h=1 m=2
